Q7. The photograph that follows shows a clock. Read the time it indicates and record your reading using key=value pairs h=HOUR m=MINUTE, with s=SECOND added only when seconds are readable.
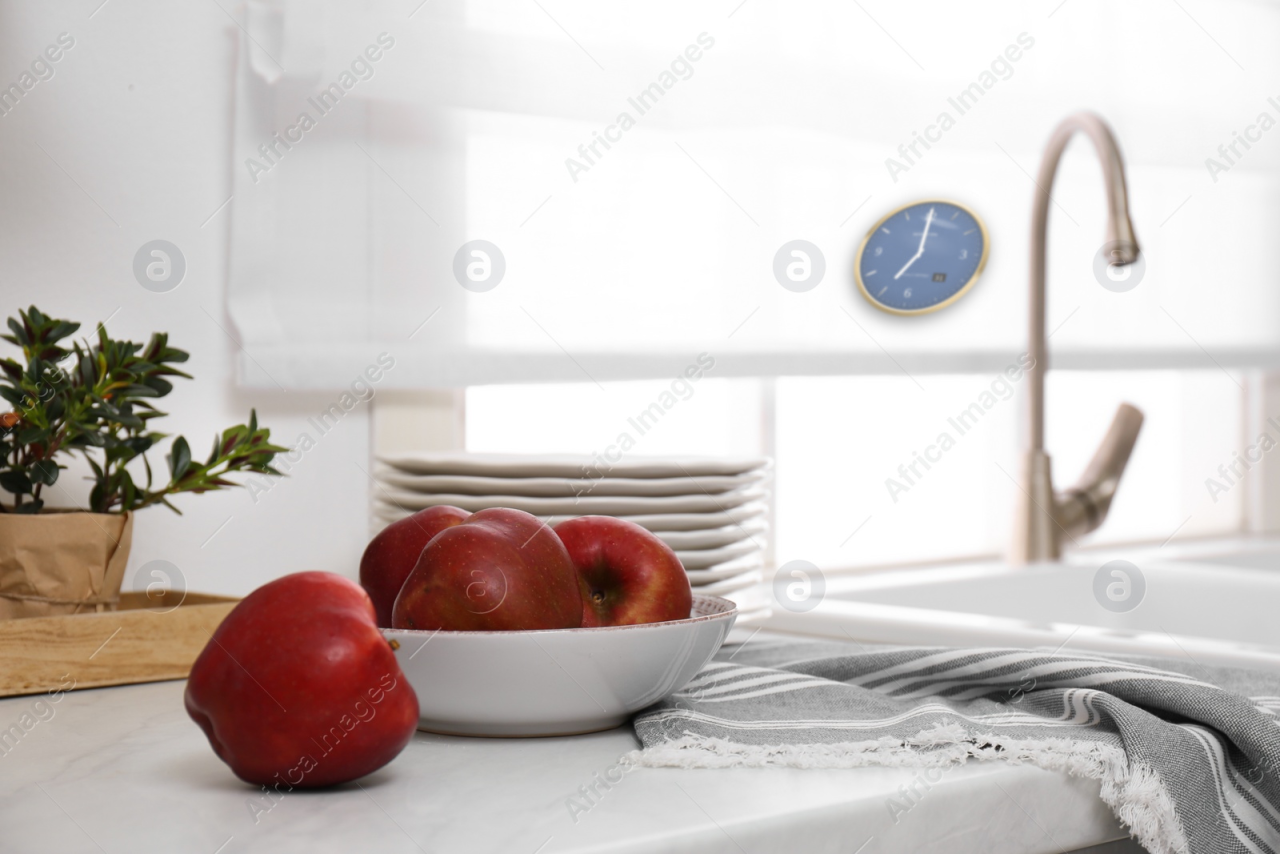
h=7 m=0
